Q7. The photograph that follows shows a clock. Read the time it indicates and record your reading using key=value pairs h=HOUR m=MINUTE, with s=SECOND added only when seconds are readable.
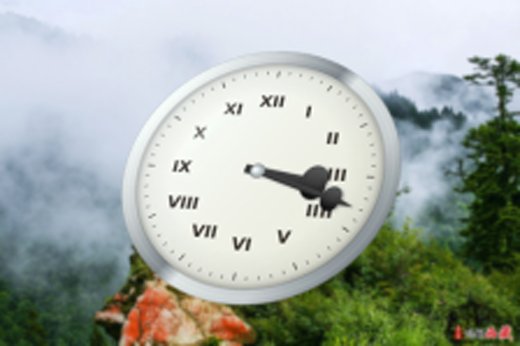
h=3 m=18
